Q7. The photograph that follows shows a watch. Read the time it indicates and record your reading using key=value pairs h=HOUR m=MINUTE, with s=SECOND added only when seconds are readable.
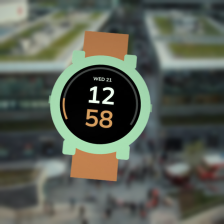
h=12 m=58
